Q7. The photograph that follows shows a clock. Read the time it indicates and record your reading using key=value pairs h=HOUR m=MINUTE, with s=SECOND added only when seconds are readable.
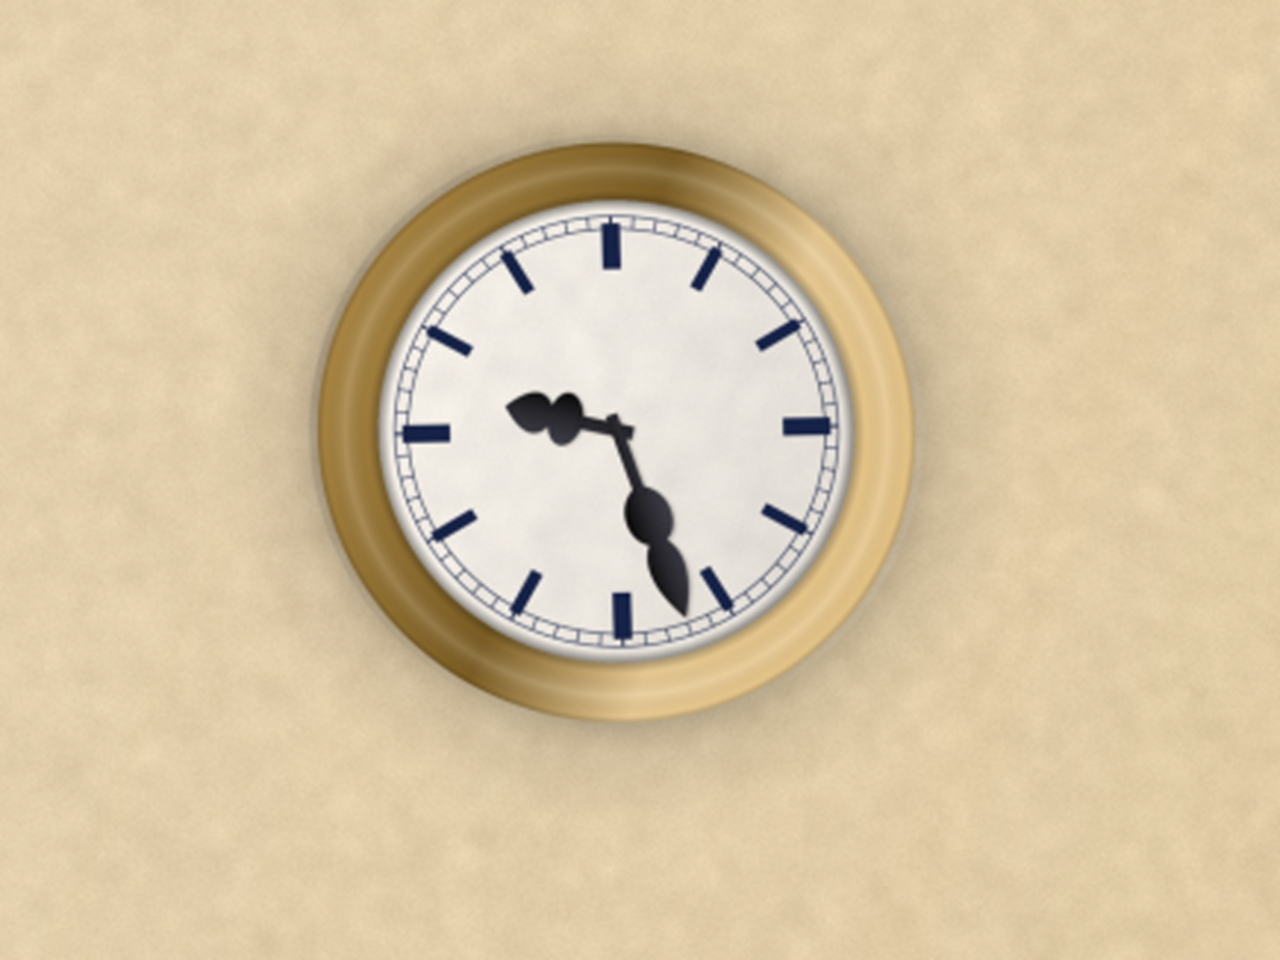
h=9 m=27
